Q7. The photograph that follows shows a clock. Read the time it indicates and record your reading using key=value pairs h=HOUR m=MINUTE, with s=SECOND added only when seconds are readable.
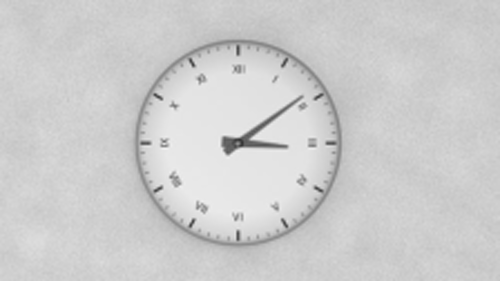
h=3 m=9
